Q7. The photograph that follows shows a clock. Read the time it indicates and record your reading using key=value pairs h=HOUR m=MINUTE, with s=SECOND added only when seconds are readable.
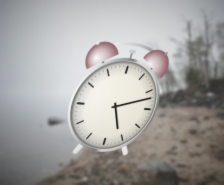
h=5 m=12
